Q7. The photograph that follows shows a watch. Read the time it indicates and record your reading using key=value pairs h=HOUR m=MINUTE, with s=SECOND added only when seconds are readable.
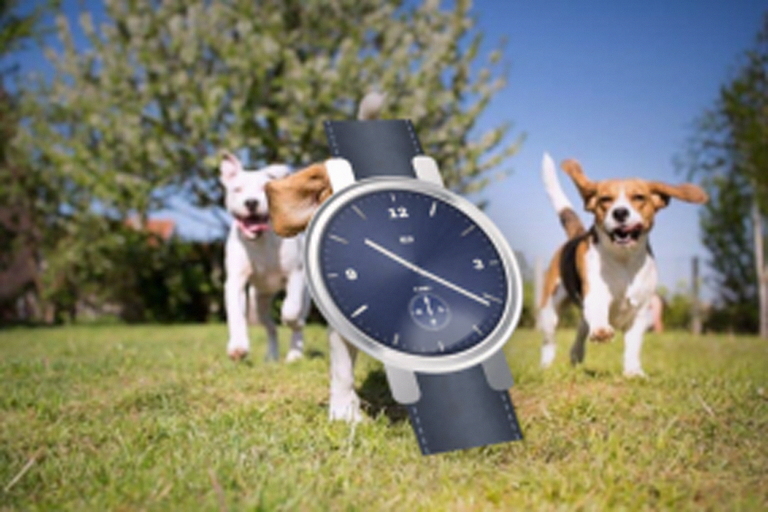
h=10 m=21
